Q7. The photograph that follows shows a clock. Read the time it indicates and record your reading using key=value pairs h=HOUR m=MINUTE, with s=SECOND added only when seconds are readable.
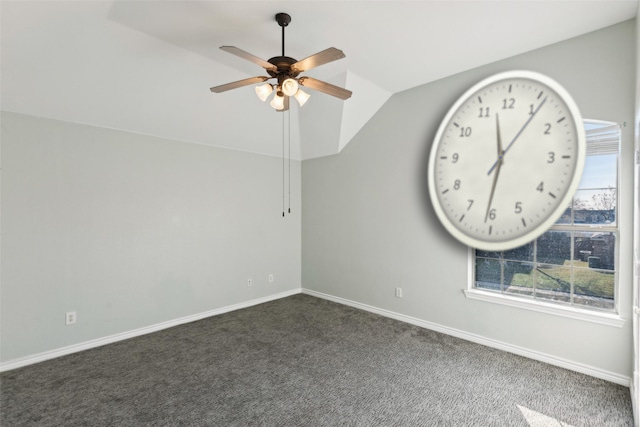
h=11 m=31 s=6
